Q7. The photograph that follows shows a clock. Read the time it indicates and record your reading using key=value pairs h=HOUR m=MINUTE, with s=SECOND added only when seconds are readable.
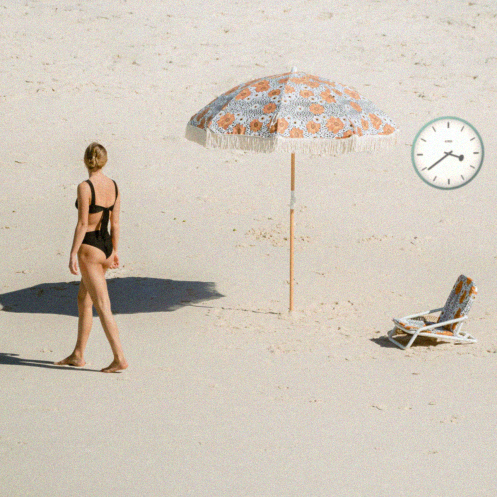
h=3 m=39
